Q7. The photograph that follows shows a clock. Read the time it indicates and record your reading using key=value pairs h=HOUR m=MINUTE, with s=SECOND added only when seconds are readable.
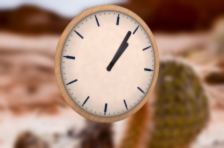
h=1 m=4
